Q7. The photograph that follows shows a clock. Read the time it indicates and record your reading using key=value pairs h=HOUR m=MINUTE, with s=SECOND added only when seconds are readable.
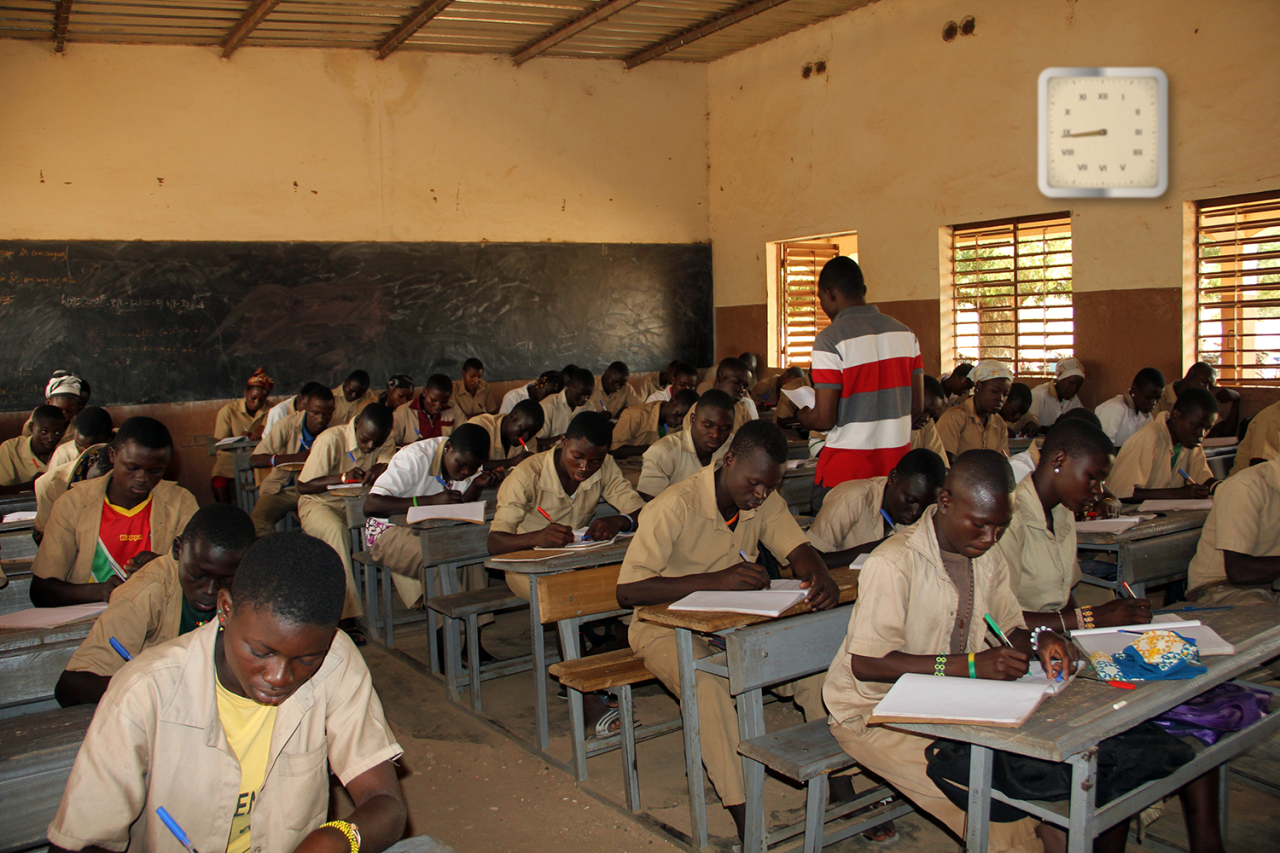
h=8 m=44
